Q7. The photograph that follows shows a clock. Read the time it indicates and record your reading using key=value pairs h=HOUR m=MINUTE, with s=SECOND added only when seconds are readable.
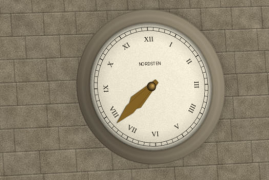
h=7 m=38
